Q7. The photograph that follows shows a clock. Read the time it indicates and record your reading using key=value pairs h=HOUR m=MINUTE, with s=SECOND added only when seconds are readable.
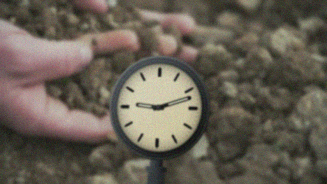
h=9 m=12
